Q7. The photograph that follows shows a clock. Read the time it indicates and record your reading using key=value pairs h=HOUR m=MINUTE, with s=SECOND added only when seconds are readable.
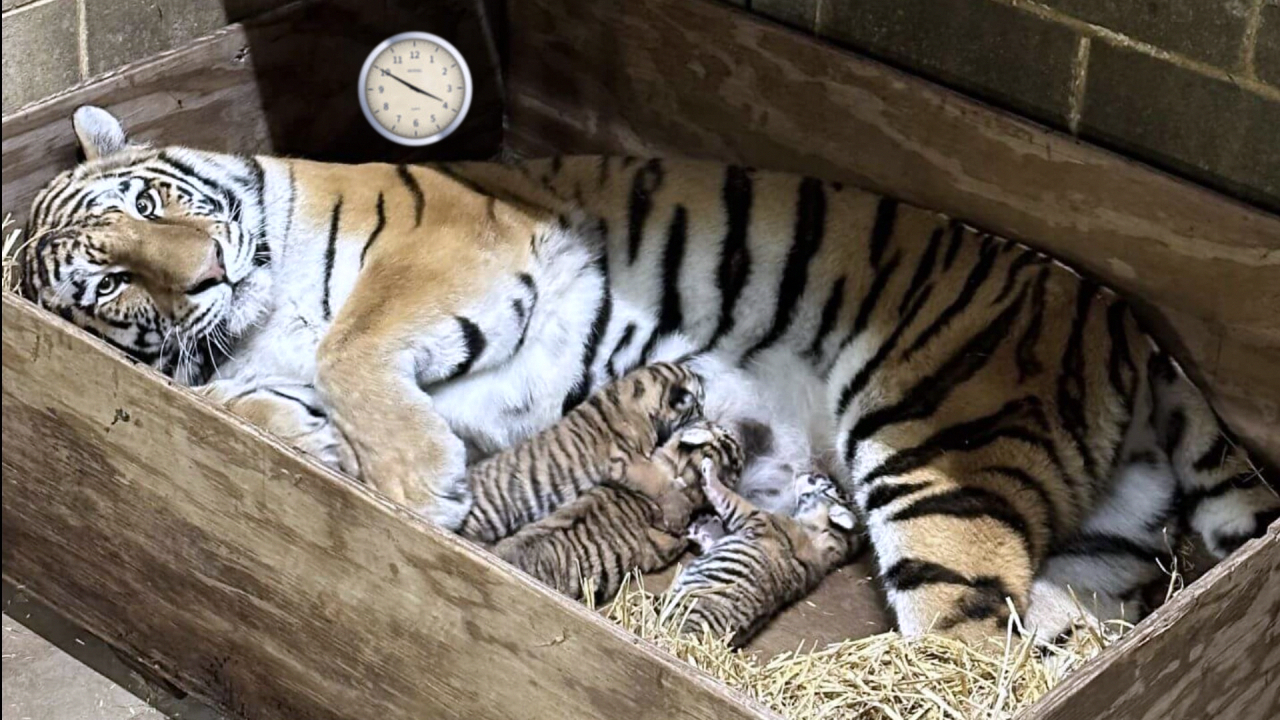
h=3 m=50
